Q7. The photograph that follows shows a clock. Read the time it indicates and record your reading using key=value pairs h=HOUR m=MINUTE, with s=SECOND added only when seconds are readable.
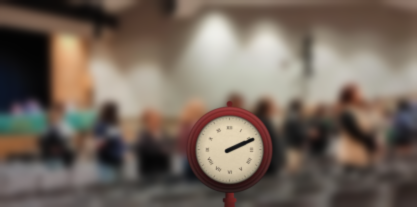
h=2 m=11
